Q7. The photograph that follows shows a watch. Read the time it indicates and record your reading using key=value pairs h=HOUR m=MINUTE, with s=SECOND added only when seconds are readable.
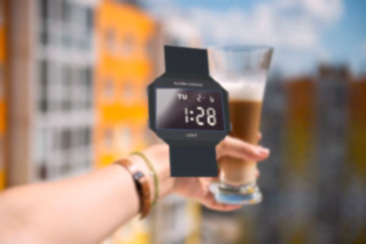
h=1 m=28
